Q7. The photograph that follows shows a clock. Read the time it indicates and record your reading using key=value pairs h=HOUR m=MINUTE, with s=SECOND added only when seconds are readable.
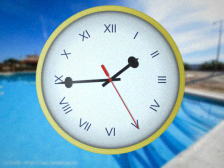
h=1 m=44 s=25
